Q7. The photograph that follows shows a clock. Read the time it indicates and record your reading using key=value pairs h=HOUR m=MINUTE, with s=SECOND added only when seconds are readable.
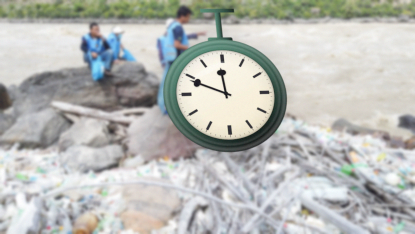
h=11 m=49
